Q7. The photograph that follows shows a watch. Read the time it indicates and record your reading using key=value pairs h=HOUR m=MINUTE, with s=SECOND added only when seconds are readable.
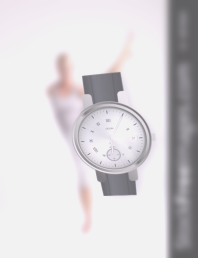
h=6 m=5
